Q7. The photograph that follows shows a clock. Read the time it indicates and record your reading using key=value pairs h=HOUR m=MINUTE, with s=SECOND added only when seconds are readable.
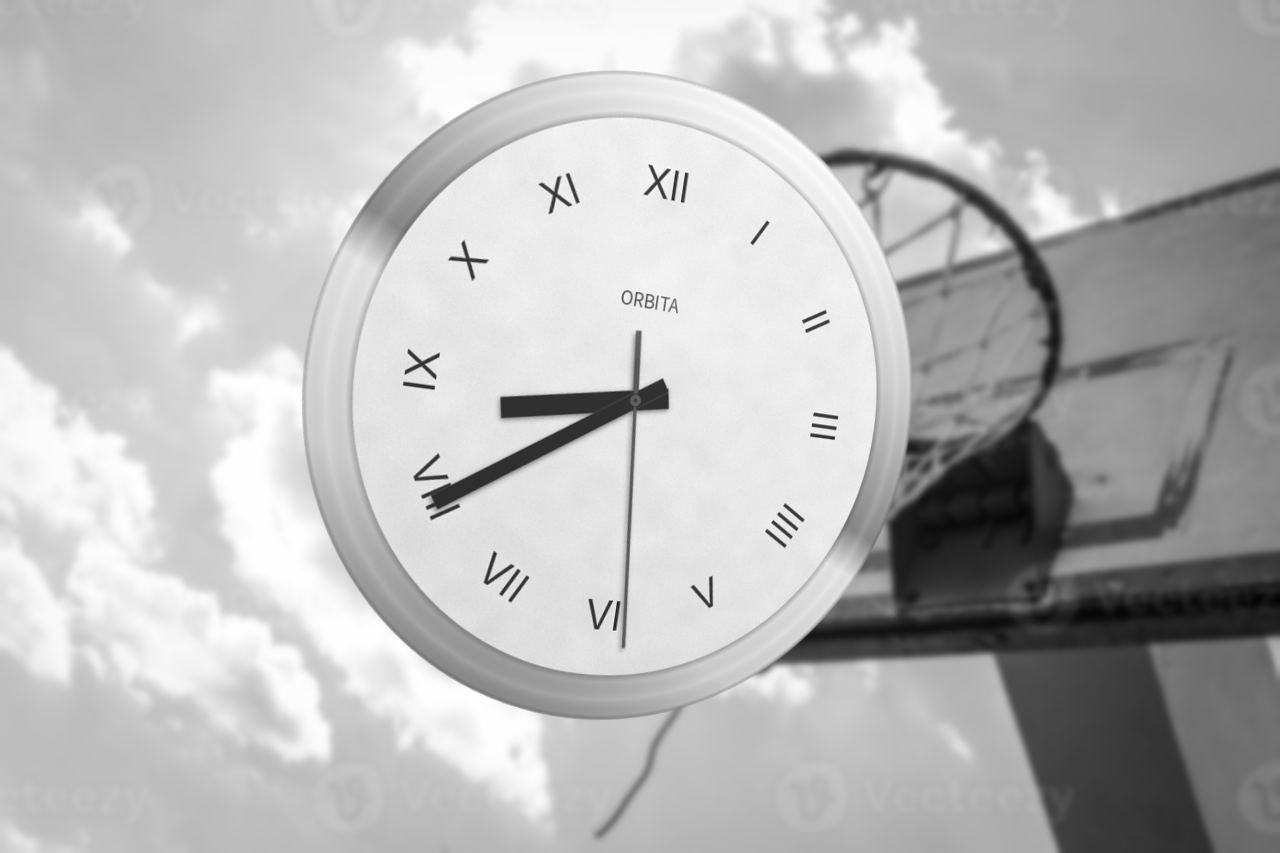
h=8 m=39 s=29
